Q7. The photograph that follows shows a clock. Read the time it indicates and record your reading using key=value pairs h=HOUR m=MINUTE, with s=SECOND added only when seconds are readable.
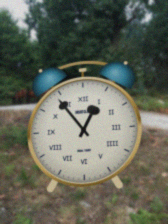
h=12 m=54
